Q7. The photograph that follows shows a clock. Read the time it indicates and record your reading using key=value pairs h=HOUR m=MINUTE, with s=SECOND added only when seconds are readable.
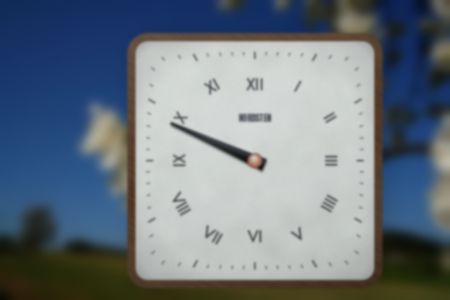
h=9 m=49
